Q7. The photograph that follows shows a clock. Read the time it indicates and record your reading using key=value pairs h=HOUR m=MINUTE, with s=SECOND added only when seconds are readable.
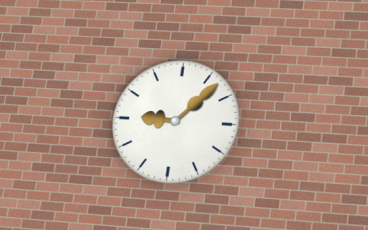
h=9 m=7
